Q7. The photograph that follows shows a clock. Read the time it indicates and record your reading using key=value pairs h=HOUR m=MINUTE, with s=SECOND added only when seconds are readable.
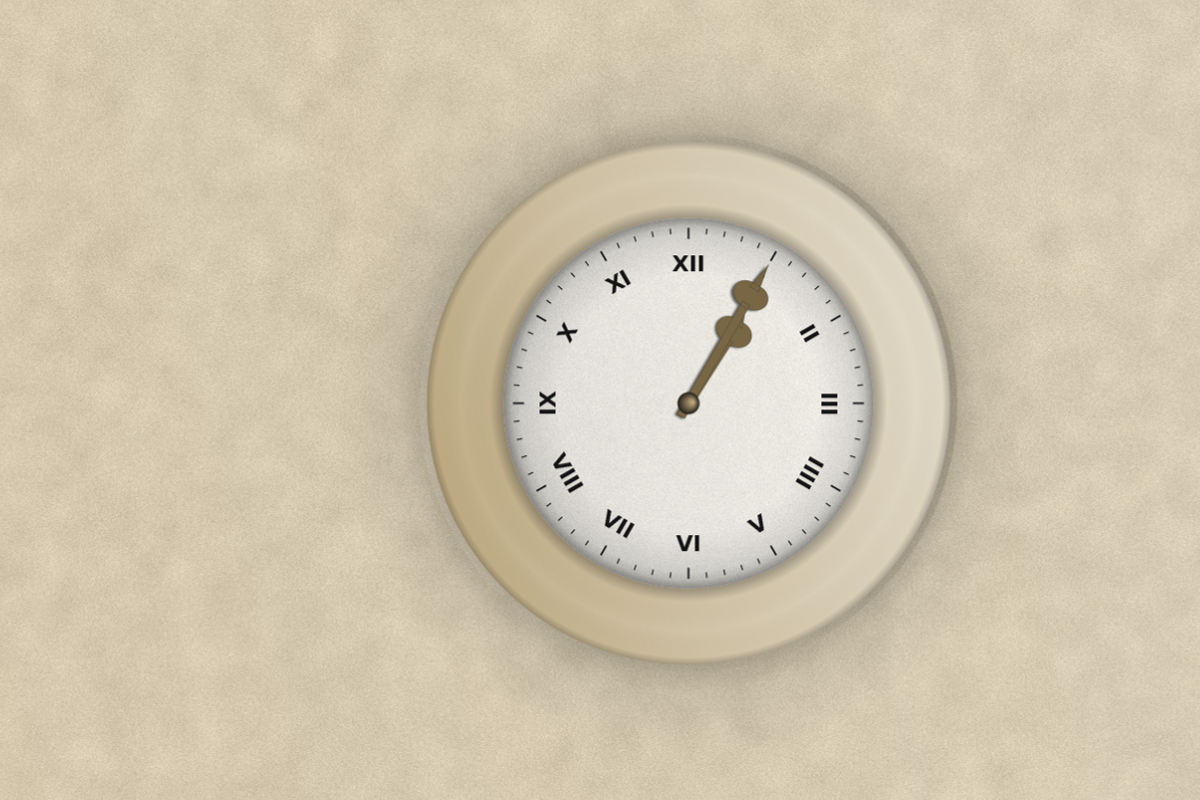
h=1 m=5
